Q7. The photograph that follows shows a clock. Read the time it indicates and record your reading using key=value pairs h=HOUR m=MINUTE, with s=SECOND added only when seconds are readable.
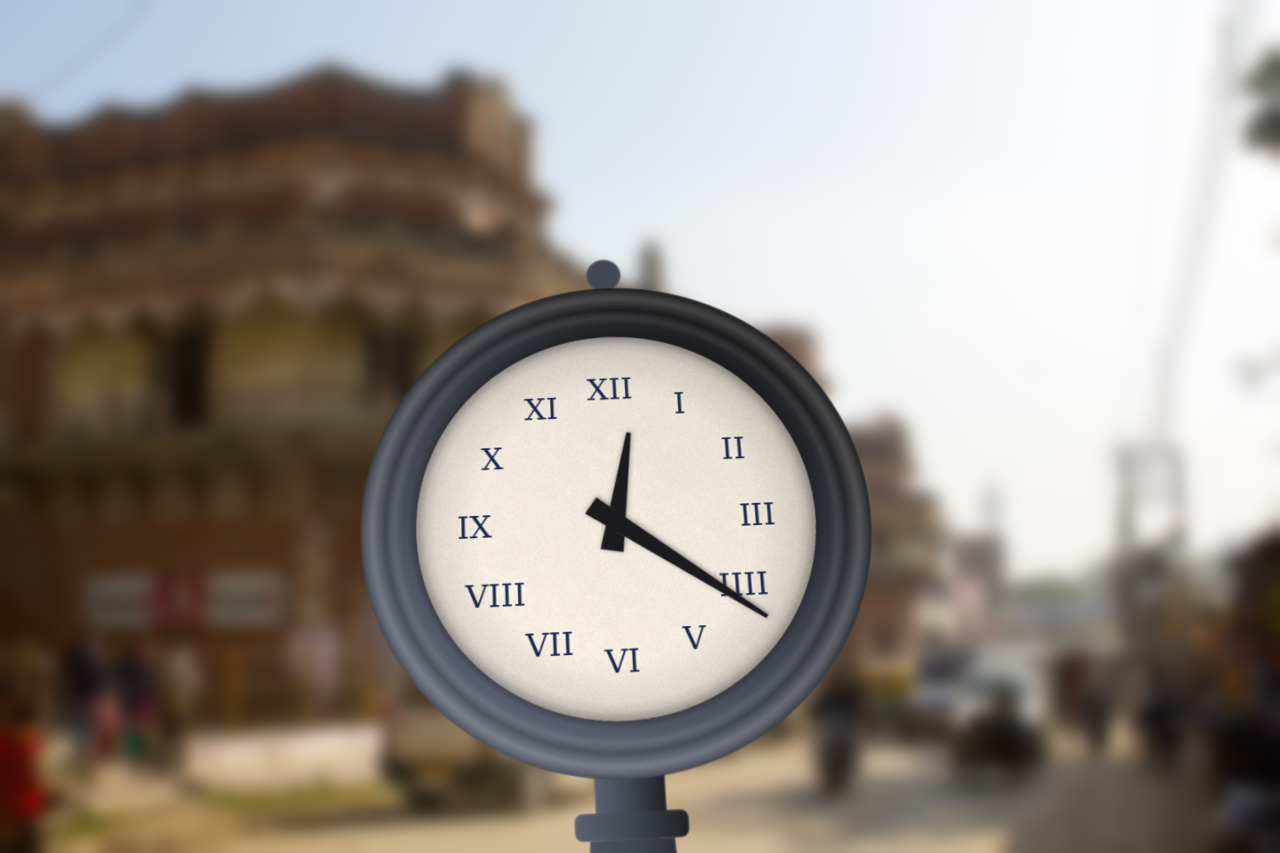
h=12 m=21
